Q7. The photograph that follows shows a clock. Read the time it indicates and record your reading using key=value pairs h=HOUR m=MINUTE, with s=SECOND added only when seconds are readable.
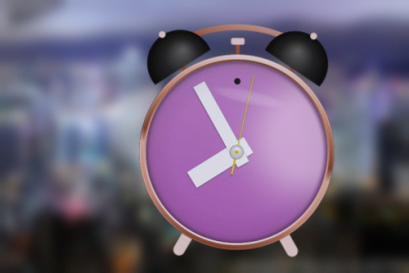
h=7 m=55 s=2
